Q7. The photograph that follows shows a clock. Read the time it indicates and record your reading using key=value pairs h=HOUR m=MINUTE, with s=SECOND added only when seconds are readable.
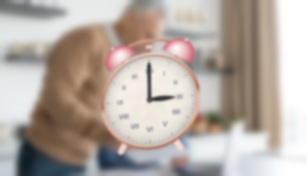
h=3 m=0
